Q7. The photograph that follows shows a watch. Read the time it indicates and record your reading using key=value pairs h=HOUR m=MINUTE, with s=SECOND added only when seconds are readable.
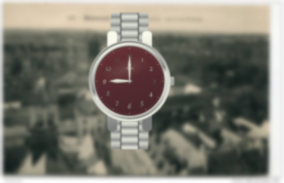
h=9 m=0
